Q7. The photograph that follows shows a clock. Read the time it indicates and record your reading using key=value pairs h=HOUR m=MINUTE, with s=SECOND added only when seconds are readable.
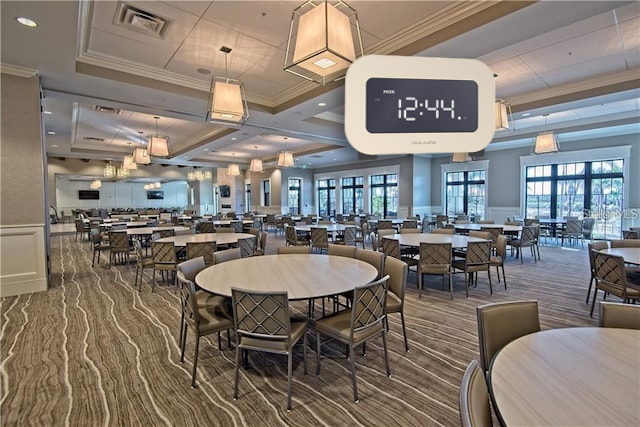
h=12 m=44
